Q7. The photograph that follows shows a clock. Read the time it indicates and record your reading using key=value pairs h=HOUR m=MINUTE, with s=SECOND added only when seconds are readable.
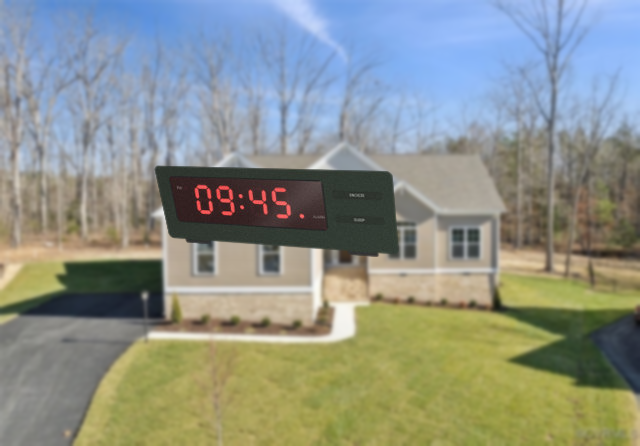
h=9 m=45
